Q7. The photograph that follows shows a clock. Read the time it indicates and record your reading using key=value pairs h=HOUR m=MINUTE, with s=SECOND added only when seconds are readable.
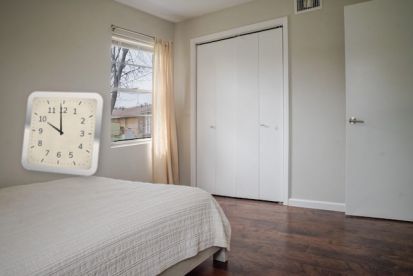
h=9 m=59
